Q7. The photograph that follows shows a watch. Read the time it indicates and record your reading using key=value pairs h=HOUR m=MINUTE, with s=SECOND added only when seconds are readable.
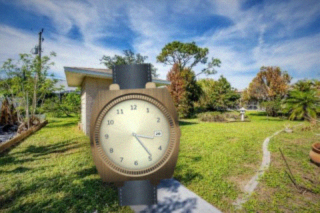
h=3 m=24
